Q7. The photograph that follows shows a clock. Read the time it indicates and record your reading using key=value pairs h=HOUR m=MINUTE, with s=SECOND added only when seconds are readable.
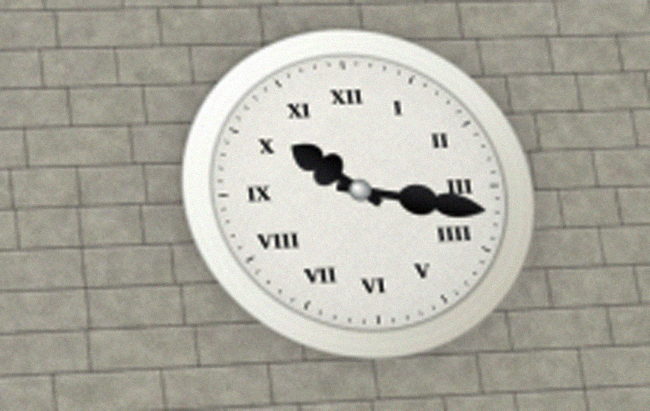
h=10 m=17
